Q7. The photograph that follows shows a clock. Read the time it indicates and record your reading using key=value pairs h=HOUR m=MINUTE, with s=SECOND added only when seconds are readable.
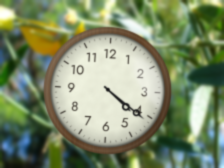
h=4 m=21
